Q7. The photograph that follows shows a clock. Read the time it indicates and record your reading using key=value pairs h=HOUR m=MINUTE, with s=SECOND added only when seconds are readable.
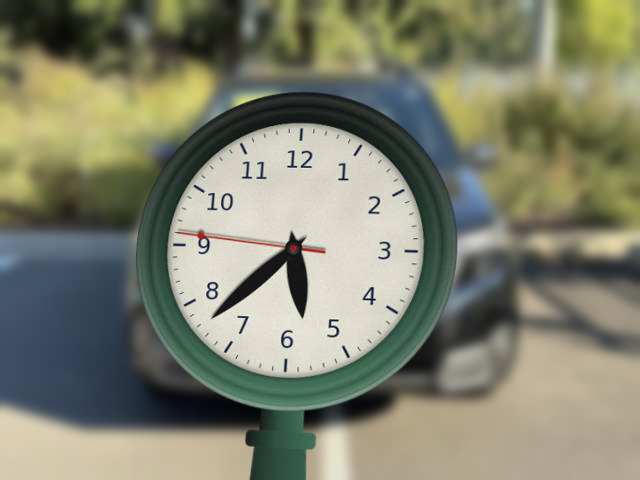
h=5 m=37 s=46
